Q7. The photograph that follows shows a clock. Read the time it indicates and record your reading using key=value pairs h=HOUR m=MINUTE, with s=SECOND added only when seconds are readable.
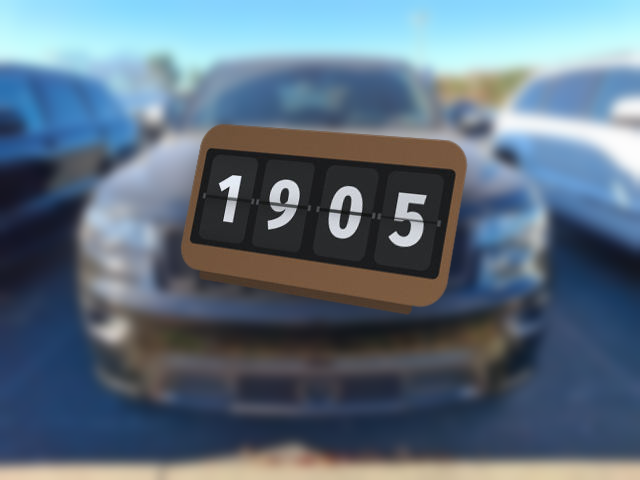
h=19 m=5
